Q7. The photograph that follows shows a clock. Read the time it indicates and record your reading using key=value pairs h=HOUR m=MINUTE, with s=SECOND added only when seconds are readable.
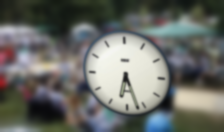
h=6 m=27
